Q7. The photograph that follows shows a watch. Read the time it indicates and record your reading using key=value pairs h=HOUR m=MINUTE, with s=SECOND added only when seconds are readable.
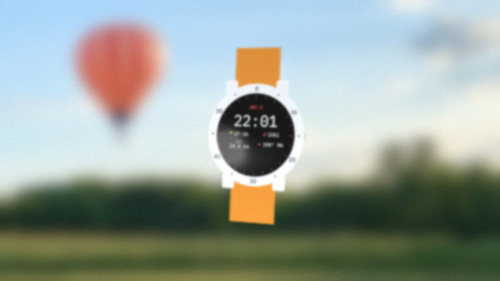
h=22 m=1
